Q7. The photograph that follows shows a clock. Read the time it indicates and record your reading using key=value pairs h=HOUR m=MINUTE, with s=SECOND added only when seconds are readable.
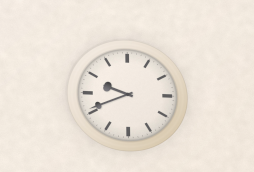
h=9 m=41
